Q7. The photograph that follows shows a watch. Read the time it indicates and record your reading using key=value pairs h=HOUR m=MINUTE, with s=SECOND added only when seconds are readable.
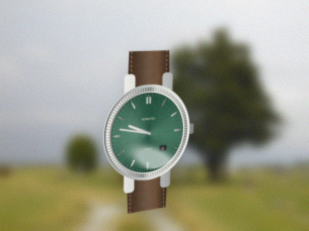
h=9 m=47
